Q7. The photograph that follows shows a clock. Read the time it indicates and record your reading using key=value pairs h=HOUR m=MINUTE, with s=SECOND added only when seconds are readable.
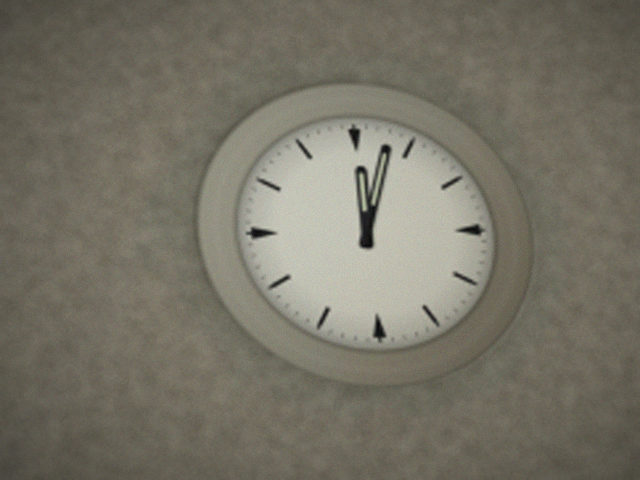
h=12 m=3
